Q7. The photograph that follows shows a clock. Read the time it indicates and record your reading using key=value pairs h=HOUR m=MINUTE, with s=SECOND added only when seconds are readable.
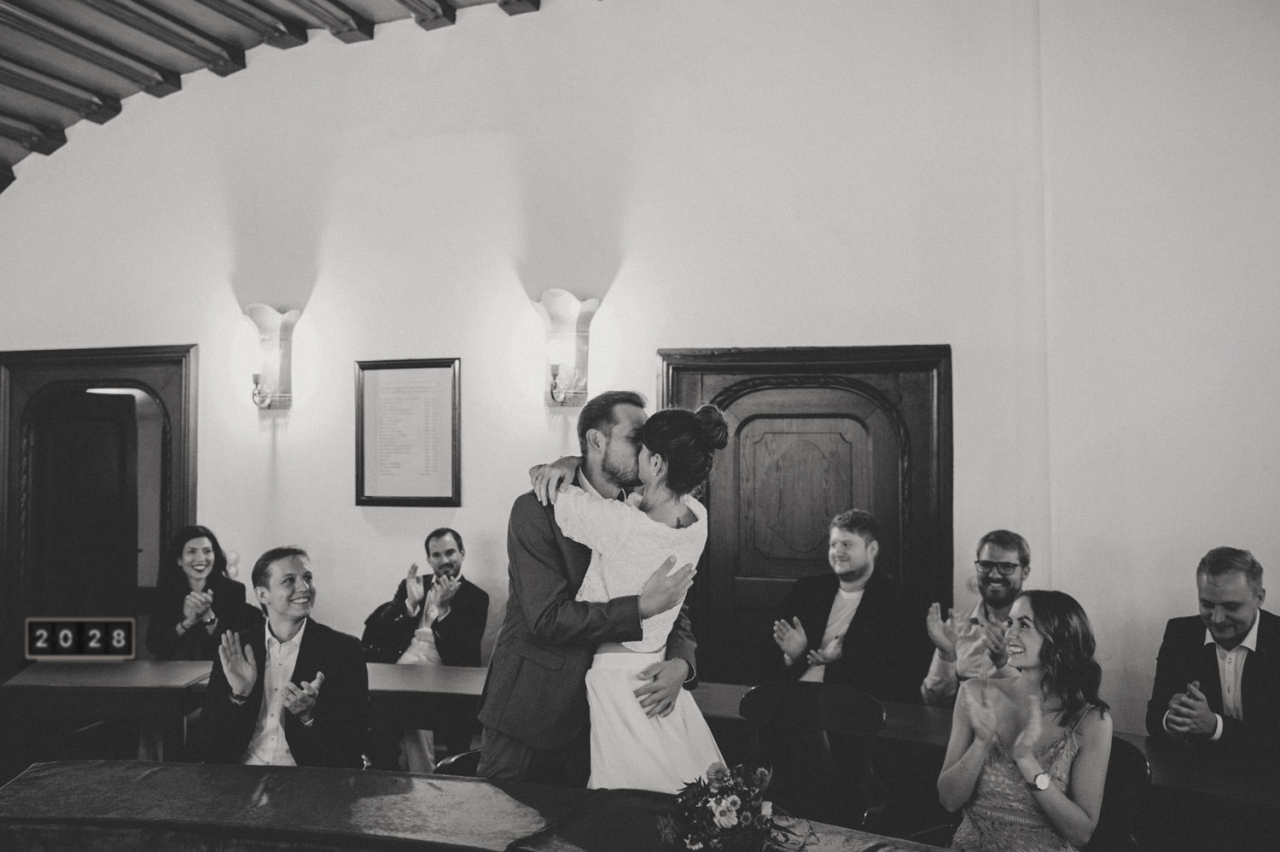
h=20 m=28
